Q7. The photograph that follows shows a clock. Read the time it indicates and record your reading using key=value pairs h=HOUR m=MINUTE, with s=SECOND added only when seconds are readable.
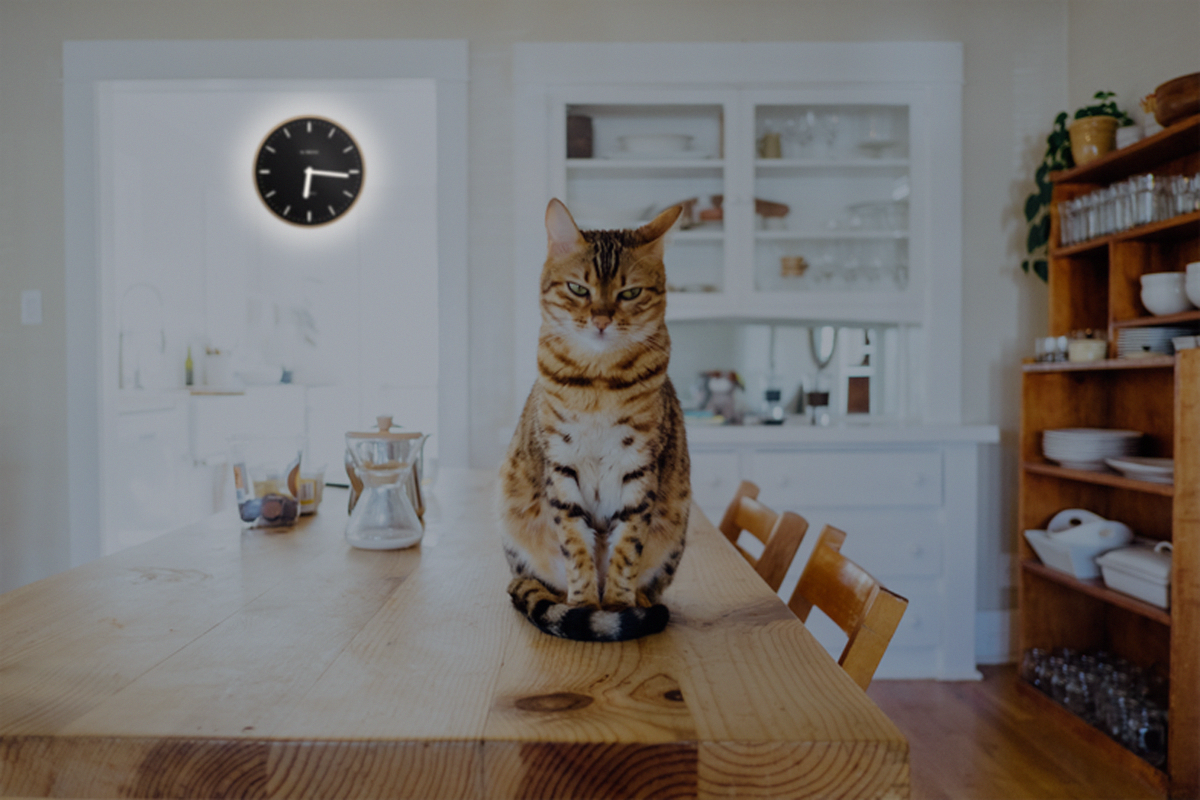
h=6 m=16
